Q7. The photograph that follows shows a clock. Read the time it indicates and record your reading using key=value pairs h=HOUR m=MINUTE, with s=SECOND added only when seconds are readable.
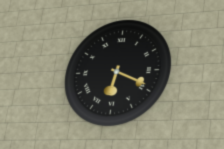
h=6 m=19
